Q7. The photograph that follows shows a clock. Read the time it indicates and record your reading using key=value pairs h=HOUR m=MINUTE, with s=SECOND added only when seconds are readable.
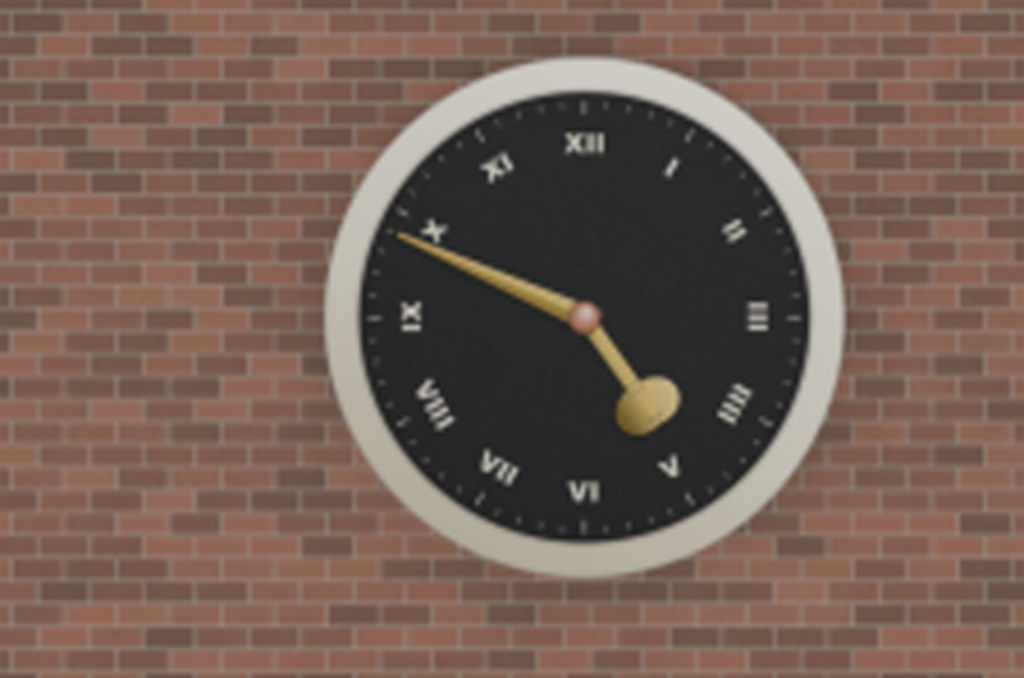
h=4 m=49
